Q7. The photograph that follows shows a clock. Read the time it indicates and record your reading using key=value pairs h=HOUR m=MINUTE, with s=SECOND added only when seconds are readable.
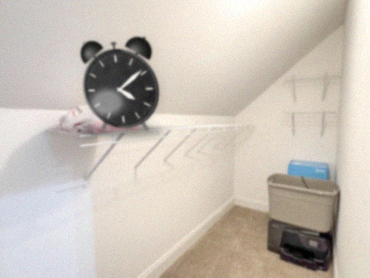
h=4 m=9
